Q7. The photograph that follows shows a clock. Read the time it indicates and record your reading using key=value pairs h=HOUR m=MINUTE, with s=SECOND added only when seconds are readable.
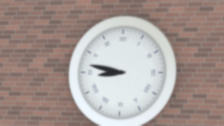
h=8 m=47
